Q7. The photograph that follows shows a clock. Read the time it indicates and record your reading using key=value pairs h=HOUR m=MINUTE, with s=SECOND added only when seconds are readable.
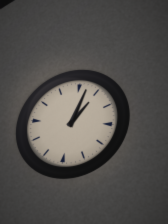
h=1 m=2
